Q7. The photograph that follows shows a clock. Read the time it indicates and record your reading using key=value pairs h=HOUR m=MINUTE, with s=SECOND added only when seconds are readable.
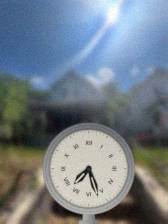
h=7 m=27
